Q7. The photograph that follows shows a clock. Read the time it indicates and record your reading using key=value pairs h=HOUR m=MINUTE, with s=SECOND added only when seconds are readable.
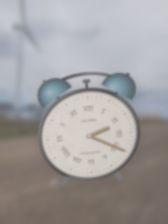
h=2 m=20
